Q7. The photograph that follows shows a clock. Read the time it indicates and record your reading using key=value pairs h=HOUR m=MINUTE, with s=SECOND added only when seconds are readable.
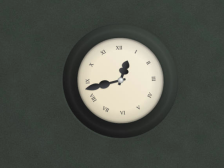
h=12 m=43
